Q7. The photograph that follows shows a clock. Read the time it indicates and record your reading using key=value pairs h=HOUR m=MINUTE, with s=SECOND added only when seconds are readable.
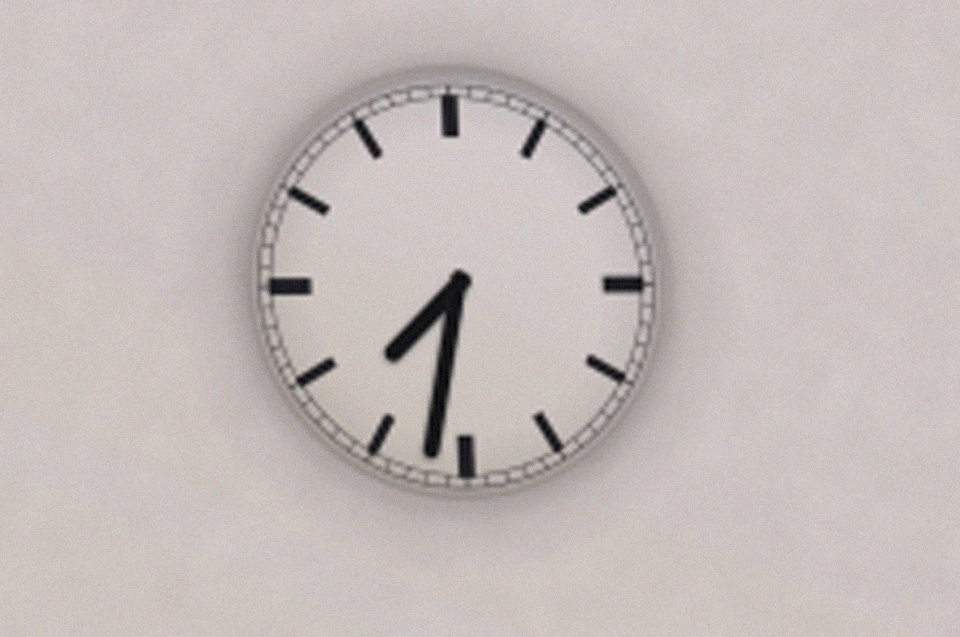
h=7 m=32
